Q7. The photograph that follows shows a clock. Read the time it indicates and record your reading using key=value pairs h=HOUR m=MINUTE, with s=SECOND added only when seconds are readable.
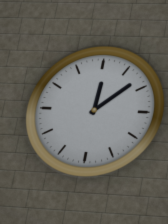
h=12 m=8
